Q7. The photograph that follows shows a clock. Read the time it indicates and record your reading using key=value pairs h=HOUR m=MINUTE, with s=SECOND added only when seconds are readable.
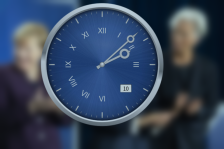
h=2 m=8
